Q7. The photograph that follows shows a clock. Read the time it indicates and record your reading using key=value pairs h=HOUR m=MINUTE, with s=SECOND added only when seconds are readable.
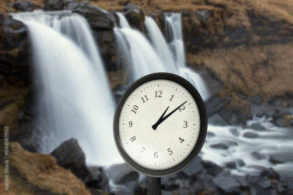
h=1 m=9
